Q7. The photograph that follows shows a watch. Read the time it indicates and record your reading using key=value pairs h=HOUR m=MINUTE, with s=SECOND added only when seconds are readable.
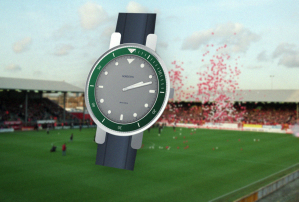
h=2 m=12
